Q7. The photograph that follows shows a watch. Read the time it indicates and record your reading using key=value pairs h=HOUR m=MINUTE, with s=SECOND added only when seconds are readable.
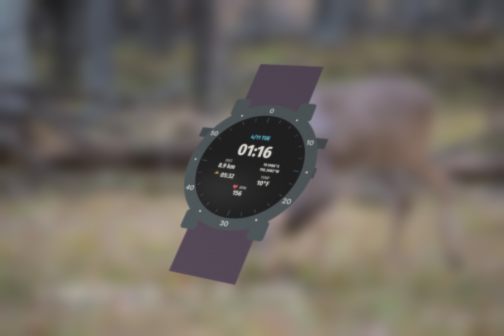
h=1 m=16
